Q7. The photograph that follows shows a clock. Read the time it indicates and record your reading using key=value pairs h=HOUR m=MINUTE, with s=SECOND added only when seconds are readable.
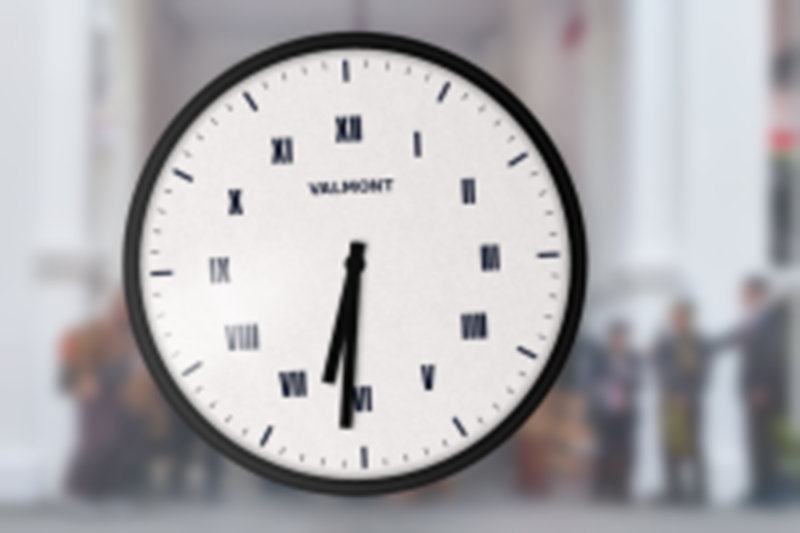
h=6 m=31
